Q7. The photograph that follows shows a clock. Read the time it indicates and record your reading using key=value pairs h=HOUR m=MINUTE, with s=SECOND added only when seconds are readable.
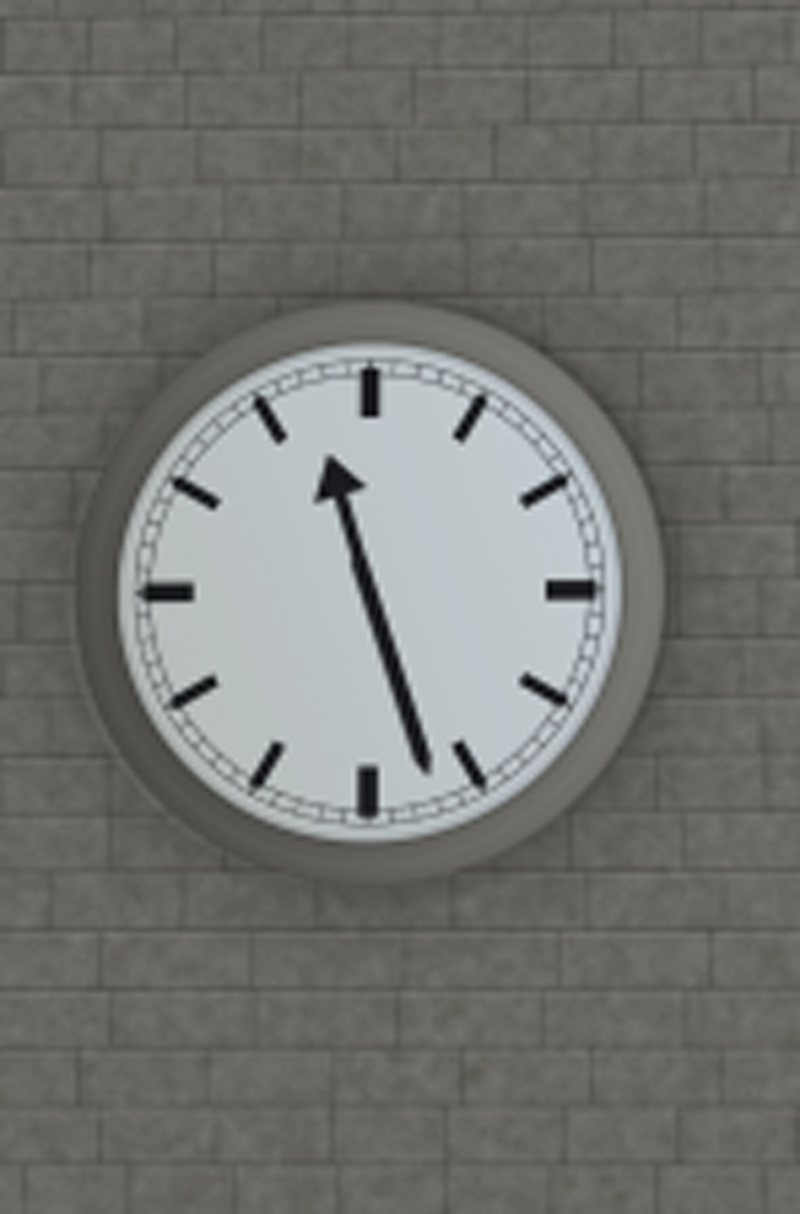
h=11 m=27
